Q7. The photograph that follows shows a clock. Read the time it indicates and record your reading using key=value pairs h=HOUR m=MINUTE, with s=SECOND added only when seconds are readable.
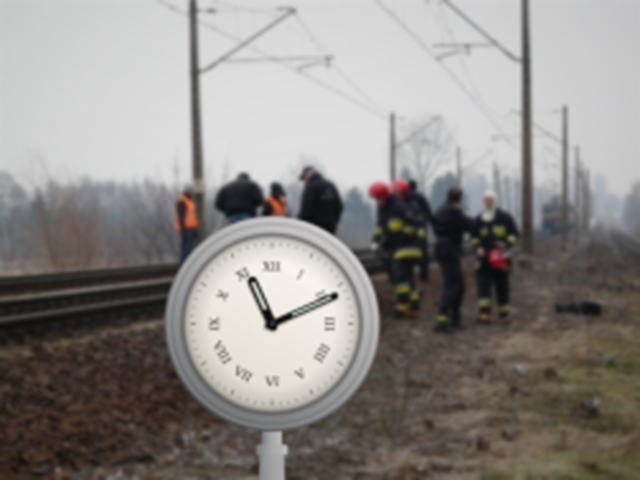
h=11 m=11
